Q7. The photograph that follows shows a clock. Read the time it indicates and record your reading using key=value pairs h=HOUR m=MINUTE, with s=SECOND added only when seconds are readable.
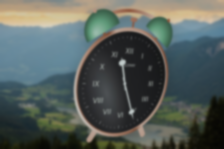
h=11 m=26
